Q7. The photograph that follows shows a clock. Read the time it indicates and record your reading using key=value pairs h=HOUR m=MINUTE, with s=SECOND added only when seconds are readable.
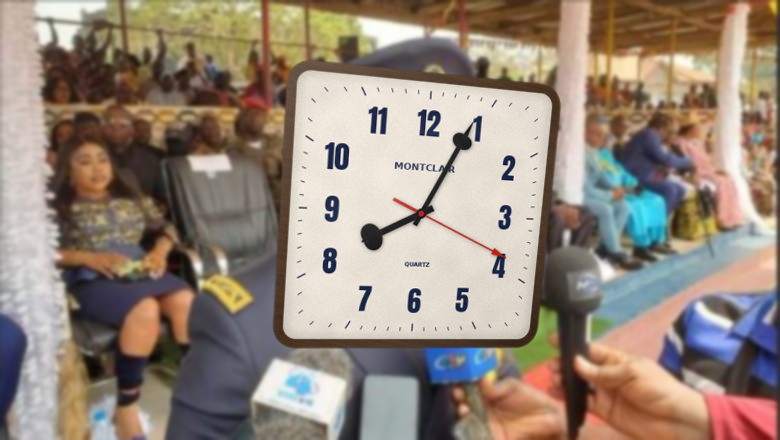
h=8 m=4 s=19
